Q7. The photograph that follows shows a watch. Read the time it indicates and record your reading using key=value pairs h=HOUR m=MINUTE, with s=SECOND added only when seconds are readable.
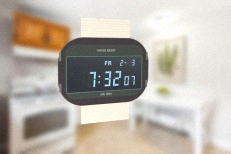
h=7 m=32 s=7
